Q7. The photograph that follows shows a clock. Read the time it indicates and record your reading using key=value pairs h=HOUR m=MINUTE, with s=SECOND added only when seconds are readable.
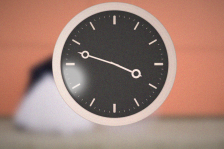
h=3 m=48
